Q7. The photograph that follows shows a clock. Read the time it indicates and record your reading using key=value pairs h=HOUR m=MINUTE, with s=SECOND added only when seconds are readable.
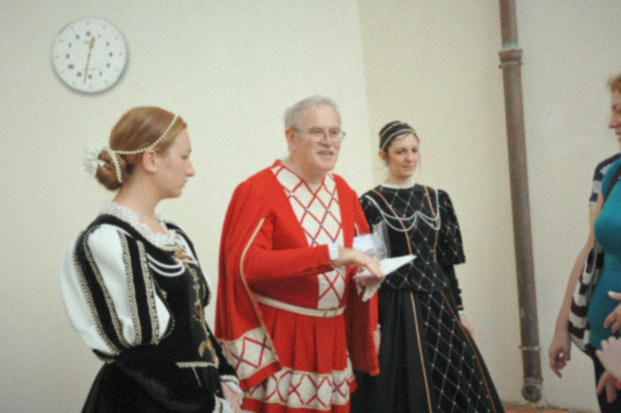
h=12 m=32
